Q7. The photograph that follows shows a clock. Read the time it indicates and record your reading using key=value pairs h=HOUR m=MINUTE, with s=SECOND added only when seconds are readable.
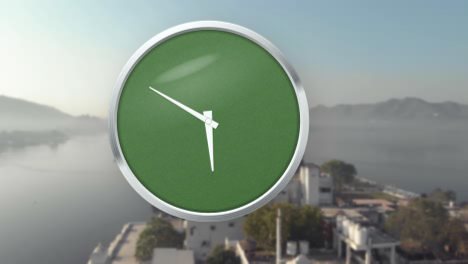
h=5 m=50
